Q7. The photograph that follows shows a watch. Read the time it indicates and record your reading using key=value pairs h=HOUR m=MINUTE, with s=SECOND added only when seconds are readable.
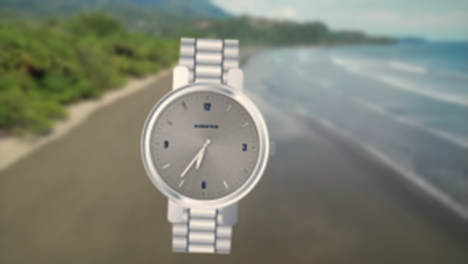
h=6 m=36
